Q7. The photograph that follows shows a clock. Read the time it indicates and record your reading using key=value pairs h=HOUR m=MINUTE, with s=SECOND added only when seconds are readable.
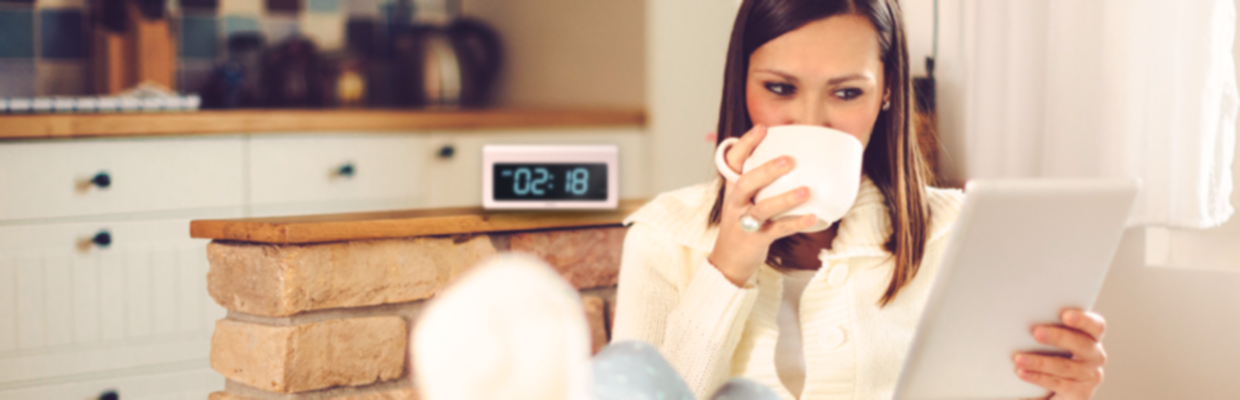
h=2 m=18
